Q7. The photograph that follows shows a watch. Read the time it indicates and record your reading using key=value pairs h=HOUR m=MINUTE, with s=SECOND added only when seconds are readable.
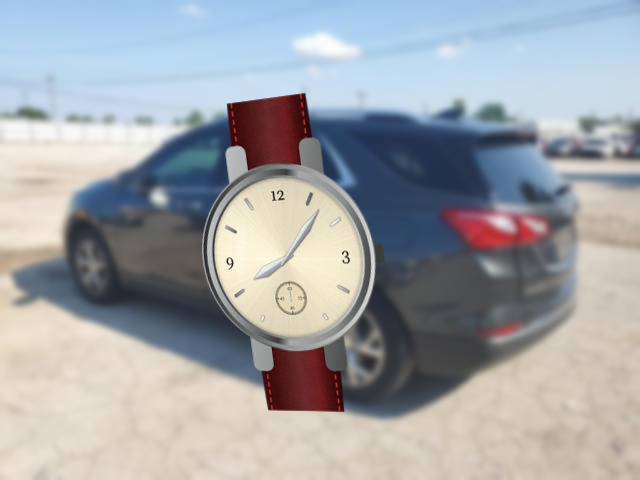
h=8 m=7
